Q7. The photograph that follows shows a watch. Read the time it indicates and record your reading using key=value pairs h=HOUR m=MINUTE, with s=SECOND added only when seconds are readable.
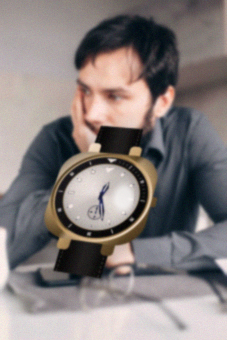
h=12 m=27
